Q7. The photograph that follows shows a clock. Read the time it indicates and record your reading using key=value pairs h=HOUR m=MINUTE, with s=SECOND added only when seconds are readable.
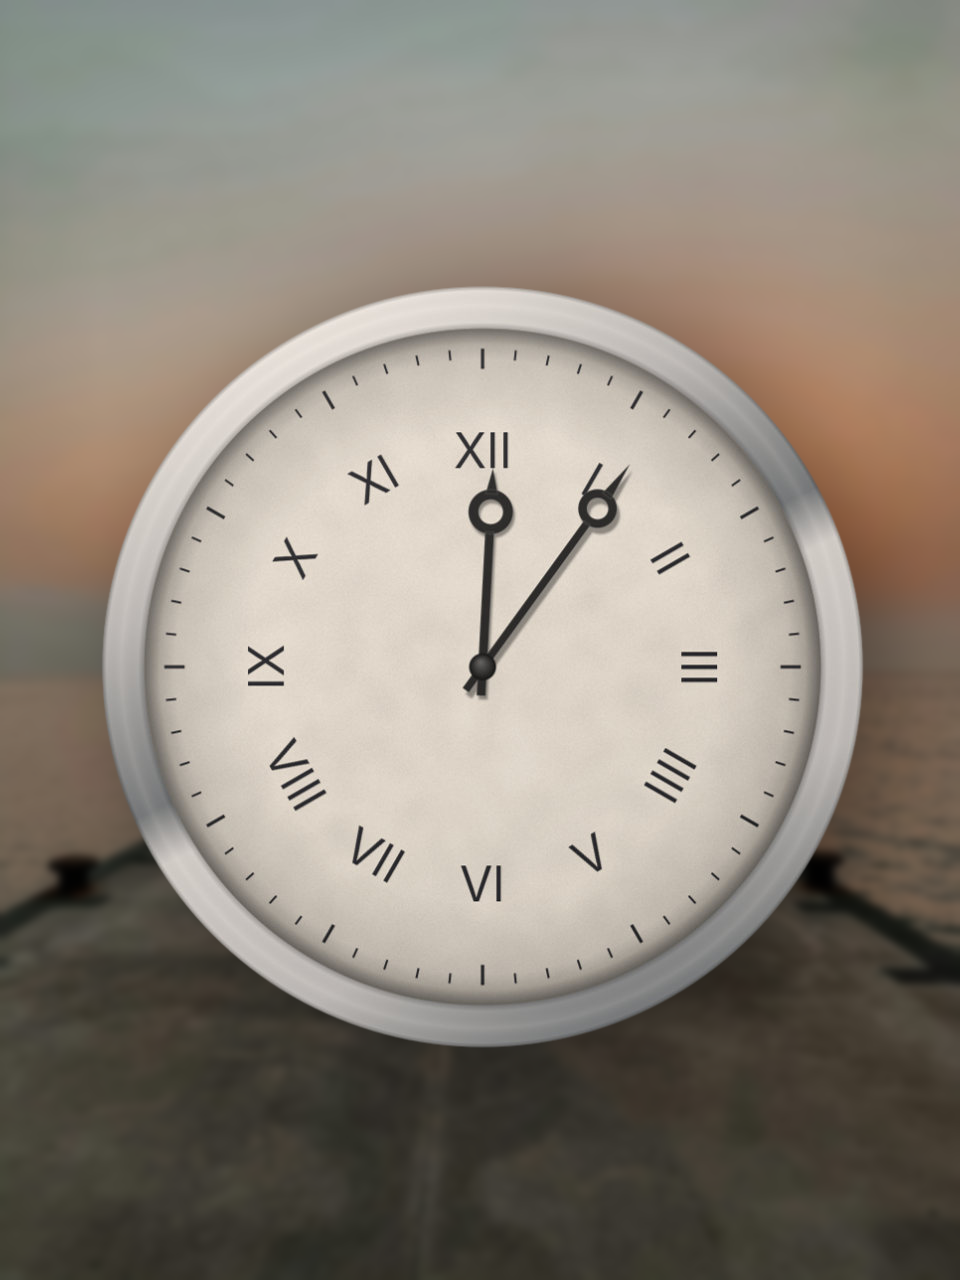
h=12 m=6
